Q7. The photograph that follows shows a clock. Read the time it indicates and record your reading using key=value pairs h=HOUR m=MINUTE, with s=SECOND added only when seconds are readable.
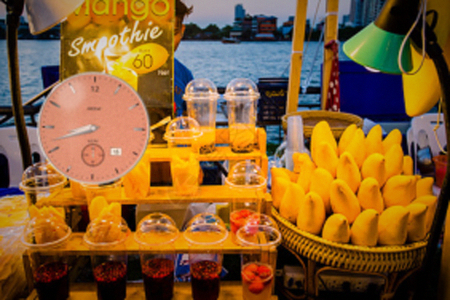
h=8 m=42
